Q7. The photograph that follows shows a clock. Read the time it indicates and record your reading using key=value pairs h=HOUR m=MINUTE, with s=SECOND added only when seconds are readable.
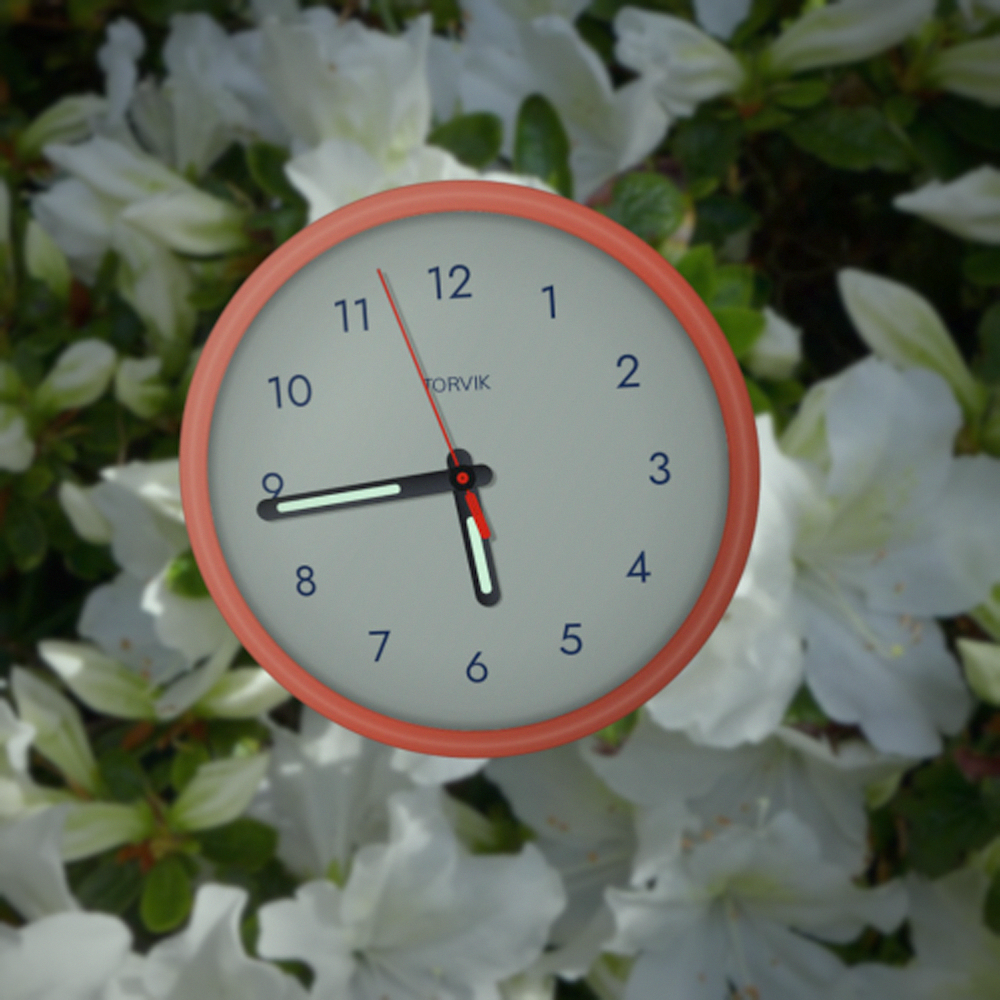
h=5 m=43 s=57
